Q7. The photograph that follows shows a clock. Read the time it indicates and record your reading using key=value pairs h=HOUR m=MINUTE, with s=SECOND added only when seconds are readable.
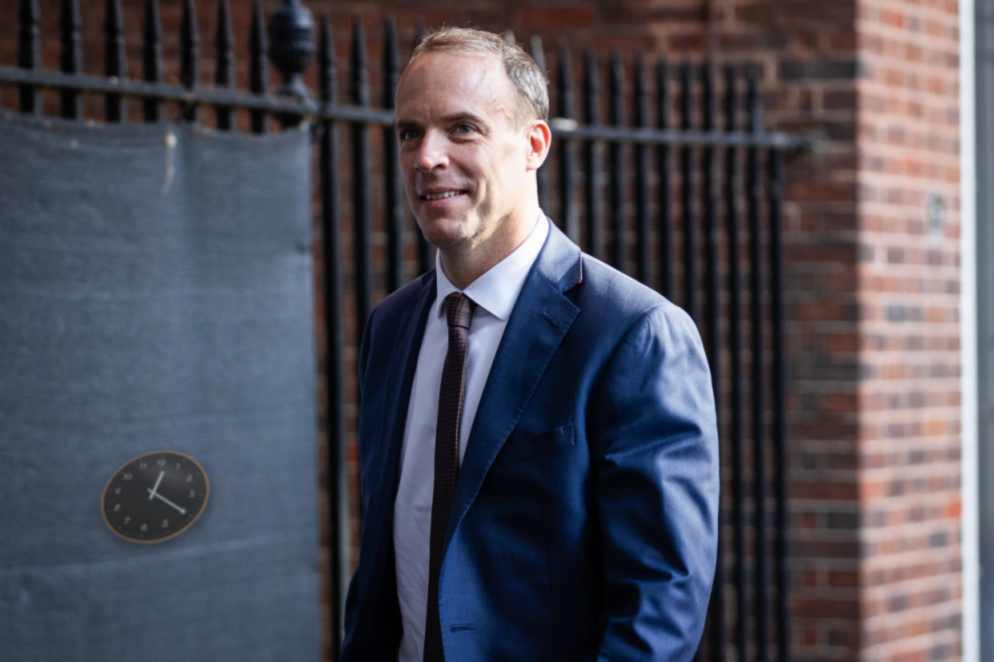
h=12 m=20
